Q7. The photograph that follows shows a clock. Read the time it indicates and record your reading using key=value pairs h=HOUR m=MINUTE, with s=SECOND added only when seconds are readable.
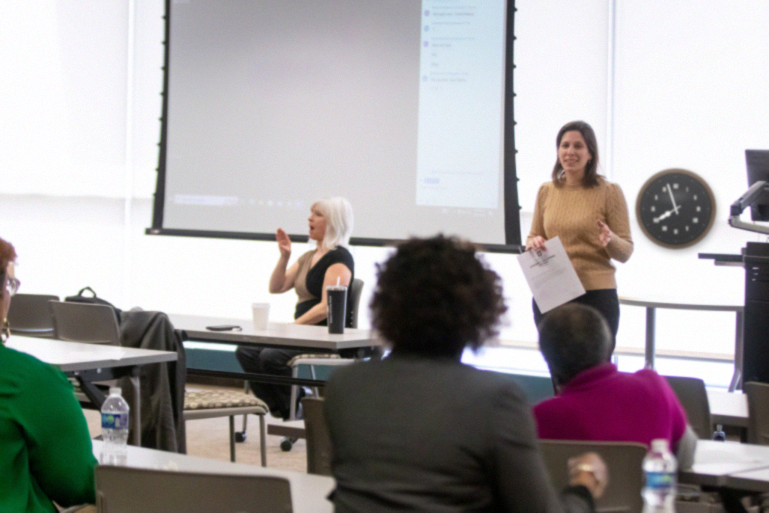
h=7 m=57
